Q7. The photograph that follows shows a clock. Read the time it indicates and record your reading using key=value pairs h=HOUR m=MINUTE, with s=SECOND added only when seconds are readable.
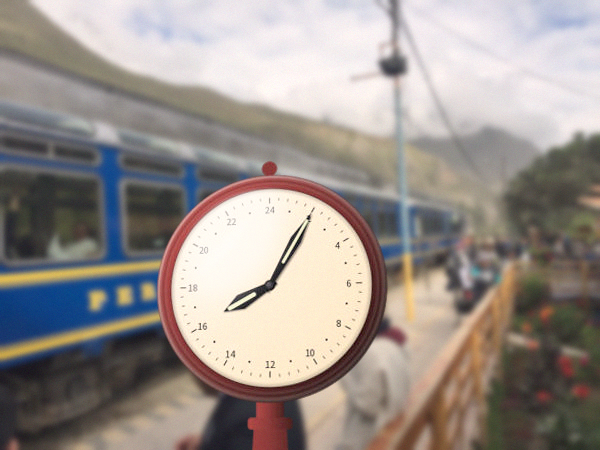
h=16 m=5
